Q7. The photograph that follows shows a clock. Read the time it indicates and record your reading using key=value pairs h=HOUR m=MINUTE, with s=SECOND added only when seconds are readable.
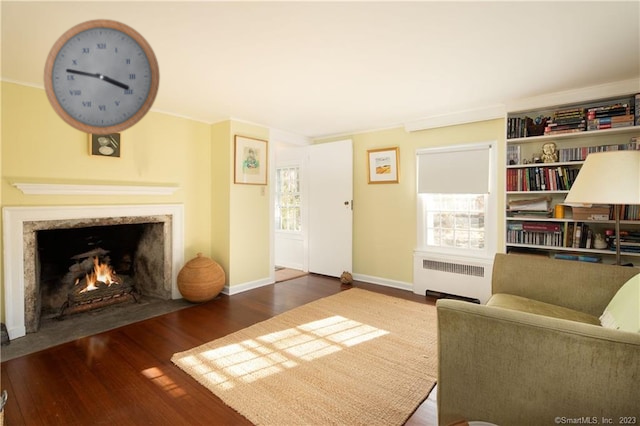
h=3 m=47
